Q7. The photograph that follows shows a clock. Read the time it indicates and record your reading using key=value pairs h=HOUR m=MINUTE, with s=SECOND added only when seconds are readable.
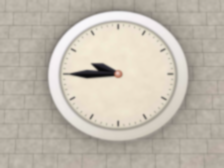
h=9 m=45
